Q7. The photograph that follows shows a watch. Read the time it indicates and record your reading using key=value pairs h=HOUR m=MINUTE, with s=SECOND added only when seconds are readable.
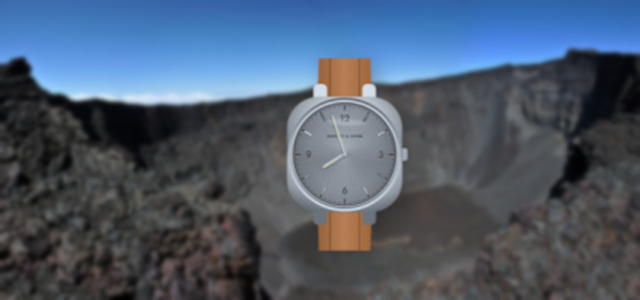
h=7 m=57
